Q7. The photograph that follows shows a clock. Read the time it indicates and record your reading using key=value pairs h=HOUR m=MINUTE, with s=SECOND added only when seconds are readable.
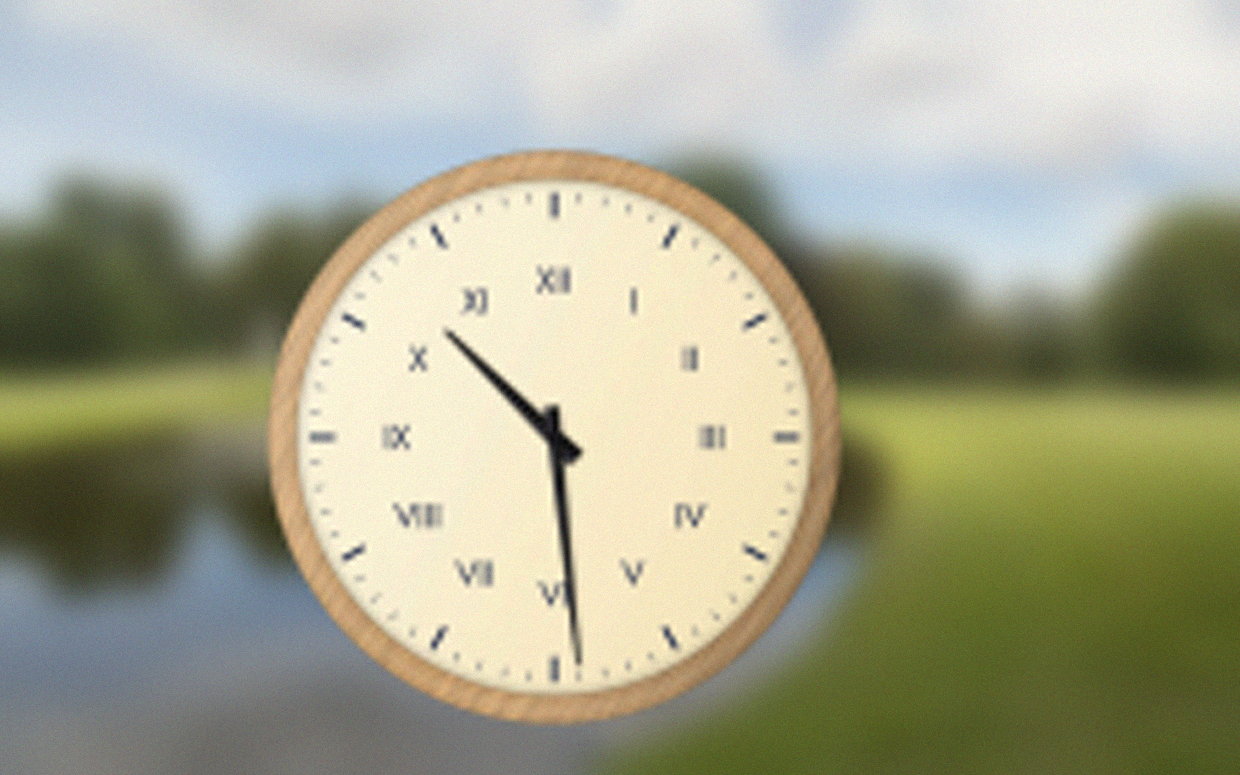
h=10 m=29
